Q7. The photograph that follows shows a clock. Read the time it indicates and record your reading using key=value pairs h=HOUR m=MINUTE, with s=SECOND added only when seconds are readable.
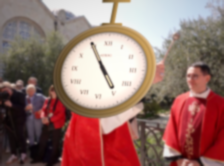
h=4 m=55
